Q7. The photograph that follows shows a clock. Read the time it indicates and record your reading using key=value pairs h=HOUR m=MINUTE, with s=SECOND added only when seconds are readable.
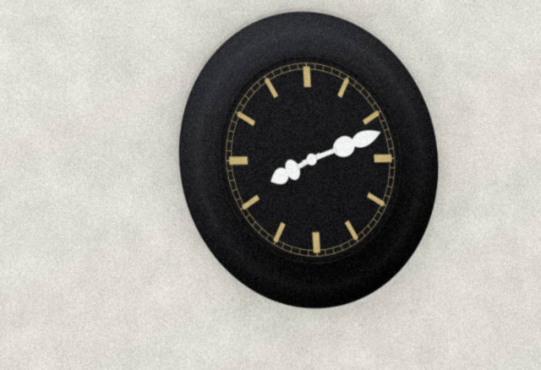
h=8 m=12
